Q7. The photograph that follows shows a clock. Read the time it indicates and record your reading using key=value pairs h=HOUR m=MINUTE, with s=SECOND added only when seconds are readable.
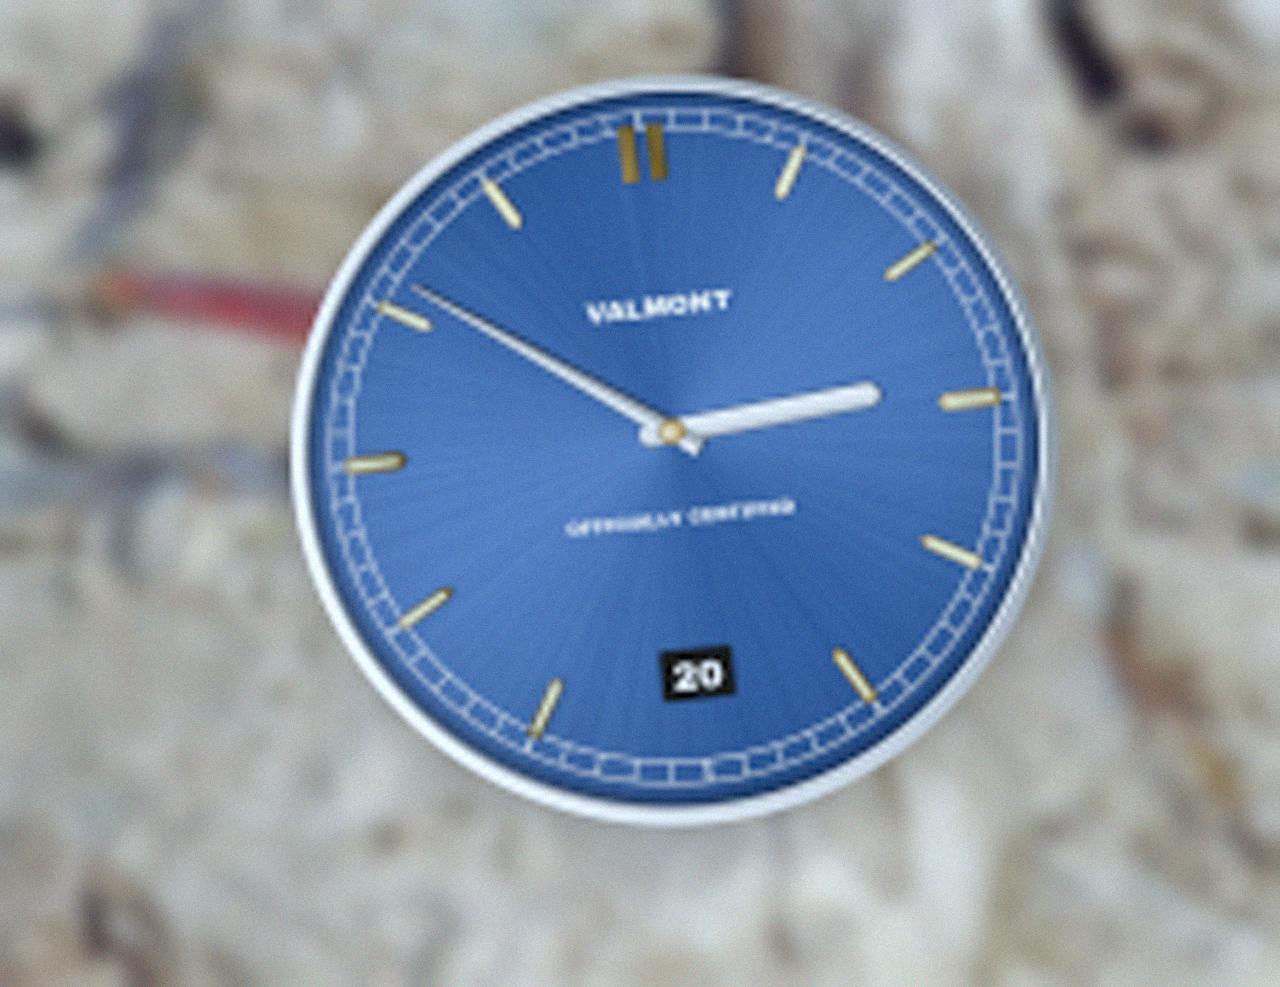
h=2 m=51
